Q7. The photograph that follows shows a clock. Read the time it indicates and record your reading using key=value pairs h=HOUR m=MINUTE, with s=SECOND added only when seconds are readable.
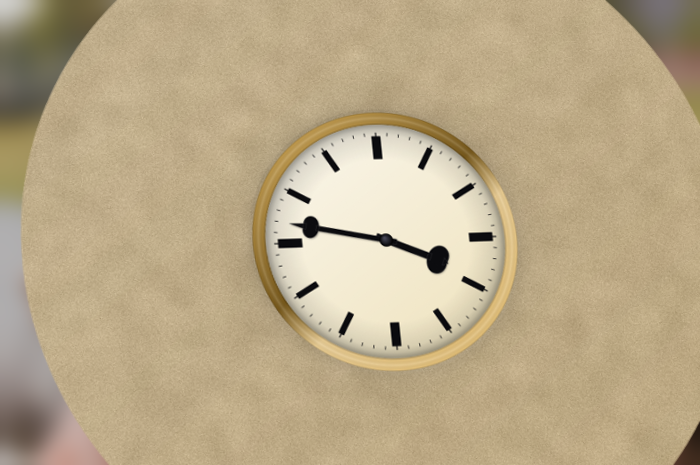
h=3 m=47
